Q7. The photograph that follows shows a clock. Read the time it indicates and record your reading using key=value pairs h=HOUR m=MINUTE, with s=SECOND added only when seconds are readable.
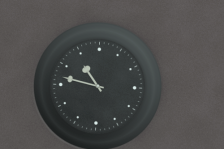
h=10 m=47
